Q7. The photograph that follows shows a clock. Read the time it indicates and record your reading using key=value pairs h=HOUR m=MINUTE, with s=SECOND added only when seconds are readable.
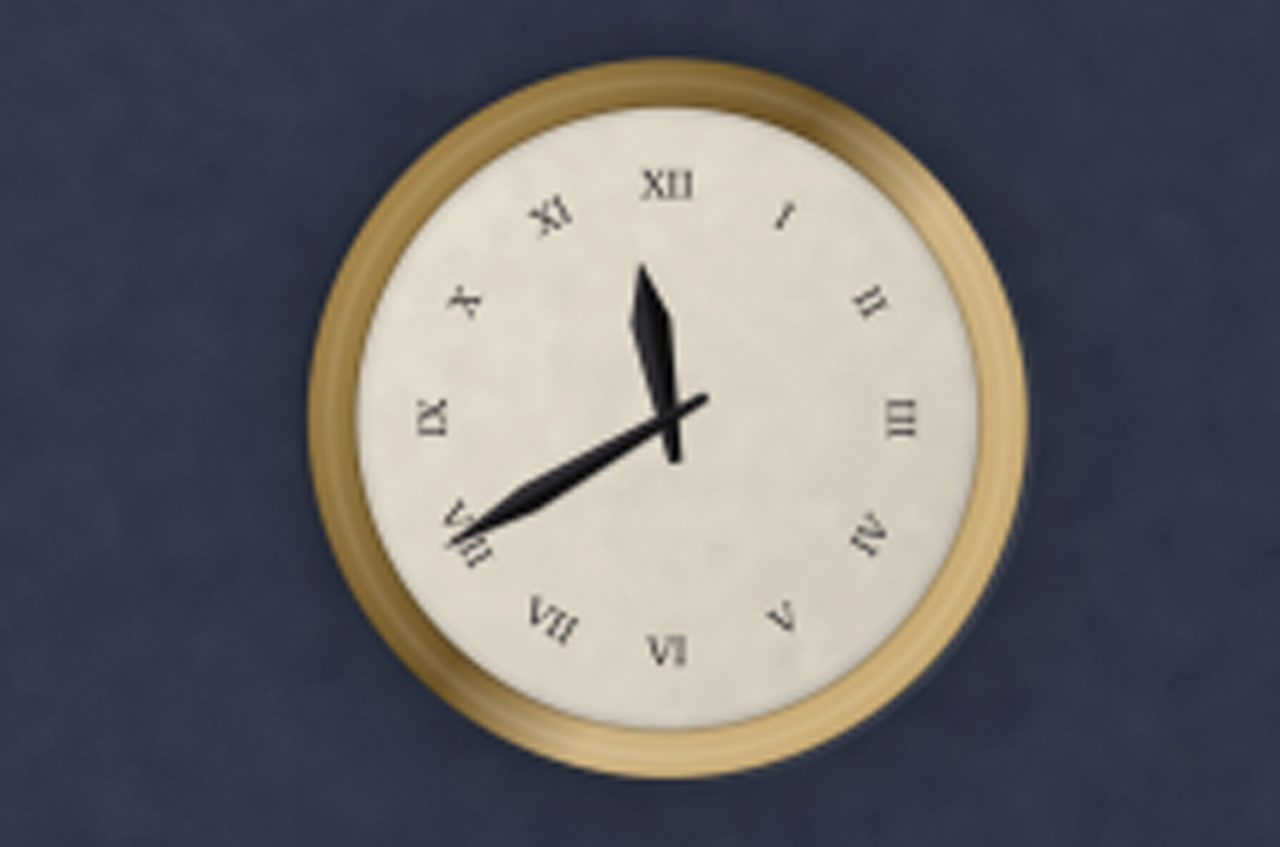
h=11 m=40
